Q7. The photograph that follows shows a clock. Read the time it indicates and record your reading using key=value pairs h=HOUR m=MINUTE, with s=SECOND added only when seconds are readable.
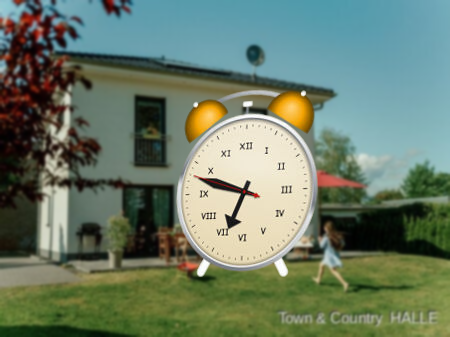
h=6 m=47 s=48
